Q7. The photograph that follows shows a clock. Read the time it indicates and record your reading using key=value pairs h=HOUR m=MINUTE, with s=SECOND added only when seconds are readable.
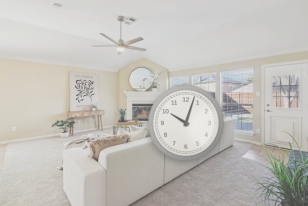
h=10 m=3
